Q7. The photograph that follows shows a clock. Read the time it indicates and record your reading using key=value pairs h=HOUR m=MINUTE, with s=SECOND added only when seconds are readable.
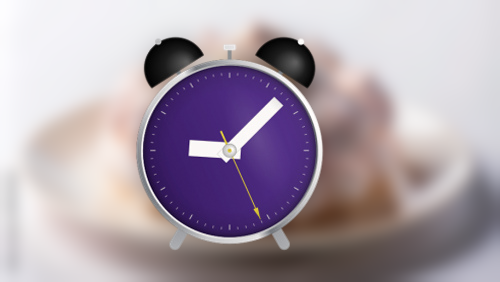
h=9 m=7 s=26
